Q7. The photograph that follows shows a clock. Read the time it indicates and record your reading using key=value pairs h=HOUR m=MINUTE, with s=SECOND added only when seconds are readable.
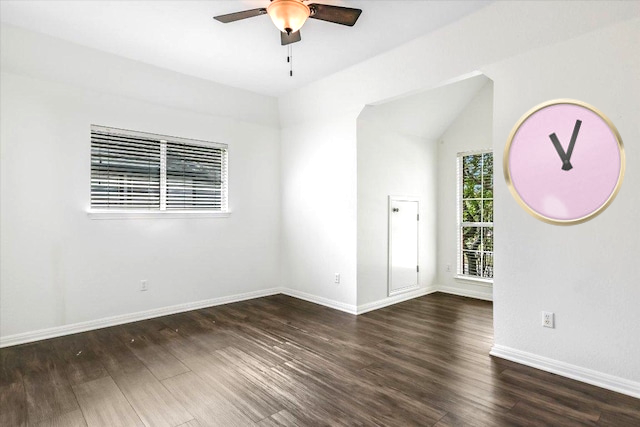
h=11 m=3
